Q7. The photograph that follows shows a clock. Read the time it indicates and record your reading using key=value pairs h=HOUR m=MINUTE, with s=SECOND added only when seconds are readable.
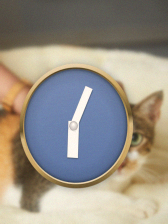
h=6 m=4
